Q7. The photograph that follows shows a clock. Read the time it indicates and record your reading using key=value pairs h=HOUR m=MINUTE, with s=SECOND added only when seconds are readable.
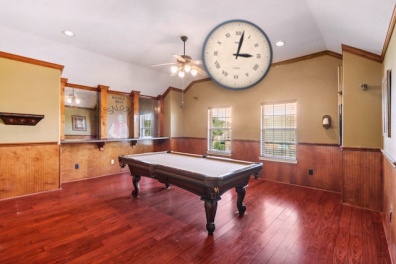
h=3 m=2
